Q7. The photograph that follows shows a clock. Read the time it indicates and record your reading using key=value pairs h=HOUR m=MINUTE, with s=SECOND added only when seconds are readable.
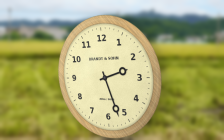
h=2 m=27
